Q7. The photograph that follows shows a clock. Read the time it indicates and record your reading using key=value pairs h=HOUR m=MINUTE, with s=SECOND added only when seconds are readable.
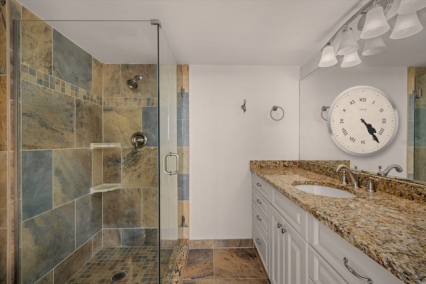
h=4 m=24
